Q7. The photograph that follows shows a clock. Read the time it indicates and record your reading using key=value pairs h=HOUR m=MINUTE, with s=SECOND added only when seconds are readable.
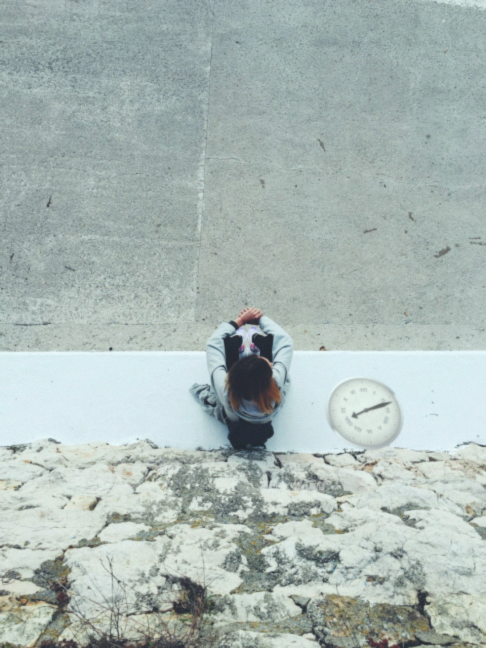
h=8 m=12
